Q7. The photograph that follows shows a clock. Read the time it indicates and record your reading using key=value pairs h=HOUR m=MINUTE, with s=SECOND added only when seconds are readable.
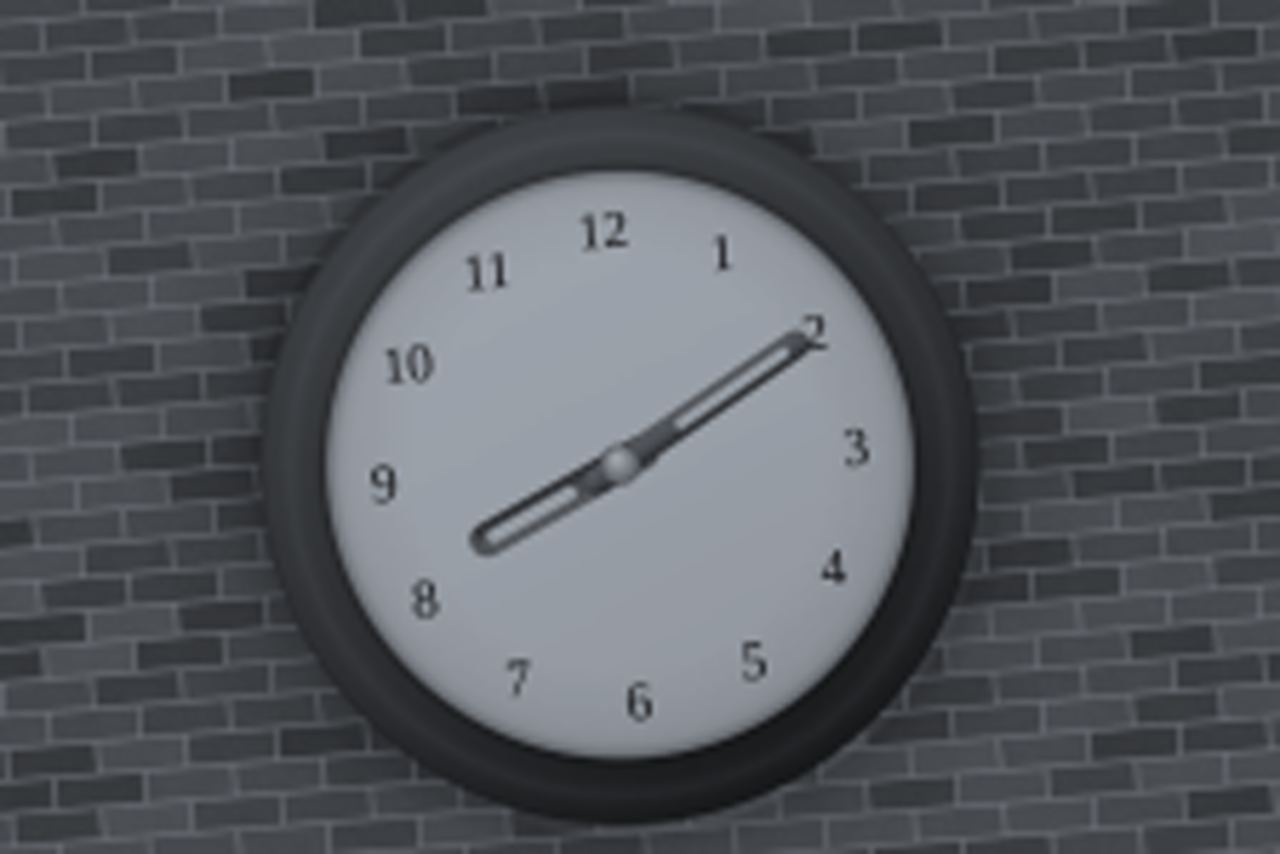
h=8 m=10
